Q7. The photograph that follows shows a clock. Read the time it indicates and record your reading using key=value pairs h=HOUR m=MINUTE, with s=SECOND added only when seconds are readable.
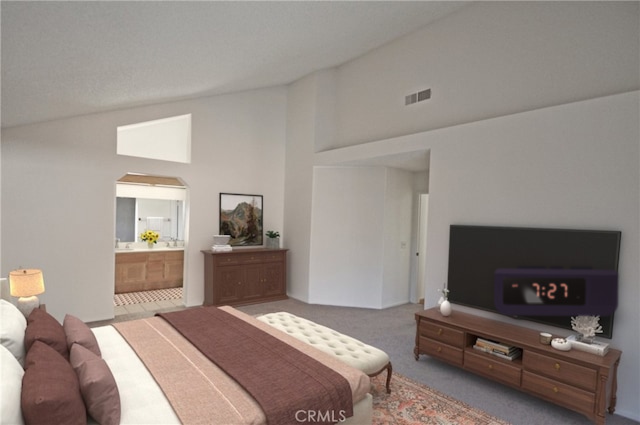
h=7 m=27
